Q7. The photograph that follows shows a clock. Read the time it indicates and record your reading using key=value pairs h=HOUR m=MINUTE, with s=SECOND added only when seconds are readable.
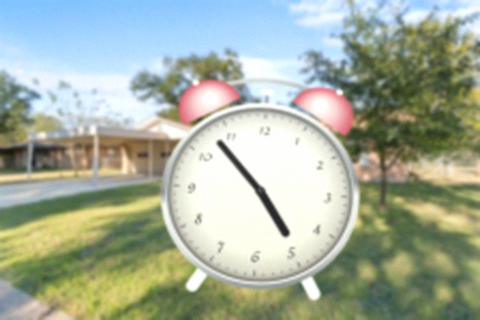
h=4 m=53
